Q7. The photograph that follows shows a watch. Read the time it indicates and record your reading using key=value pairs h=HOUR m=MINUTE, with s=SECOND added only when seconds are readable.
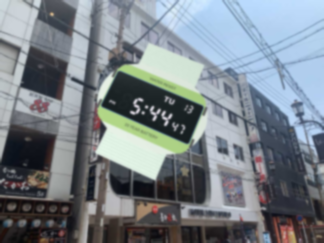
h=5 m=44
